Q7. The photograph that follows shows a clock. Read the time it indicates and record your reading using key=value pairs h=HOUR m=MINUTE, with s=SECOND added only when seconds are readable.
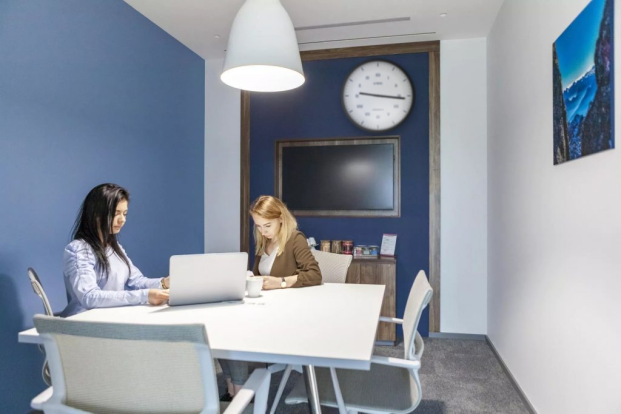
h=9 m=16
